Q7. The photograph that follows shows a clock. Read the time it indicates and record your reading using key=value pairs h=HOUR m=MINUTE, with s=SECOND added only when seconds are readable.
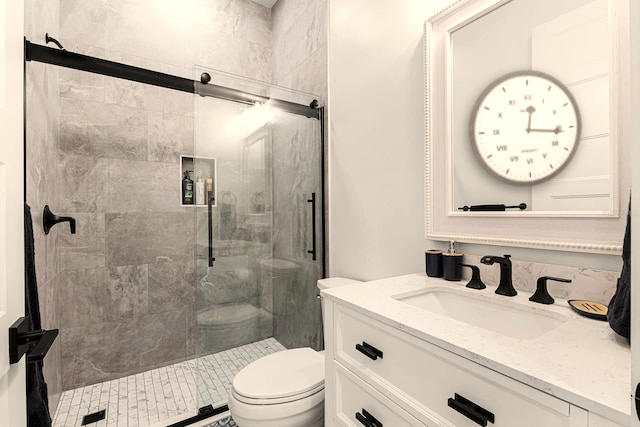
h=12 m=16
